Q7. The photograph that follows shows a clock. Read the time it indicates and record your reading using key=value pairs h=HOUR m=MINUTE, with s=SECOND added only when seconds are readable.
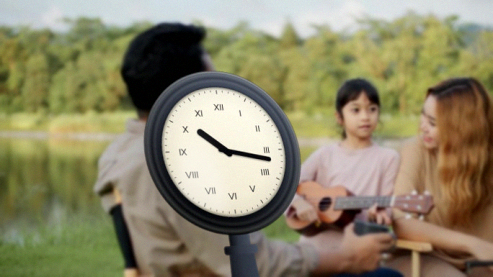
h=10 m=17
